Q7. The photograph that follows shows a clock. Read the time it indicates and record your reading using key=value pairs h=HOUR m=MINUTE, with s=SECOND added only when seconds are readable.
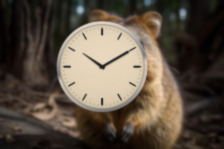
h=10 m=10
